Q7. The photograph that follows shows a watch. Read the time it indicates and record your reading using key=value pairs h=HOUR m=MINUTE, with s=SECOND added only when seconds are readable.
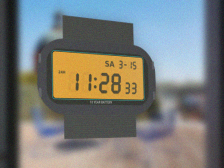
h=11 m=28 s=33
